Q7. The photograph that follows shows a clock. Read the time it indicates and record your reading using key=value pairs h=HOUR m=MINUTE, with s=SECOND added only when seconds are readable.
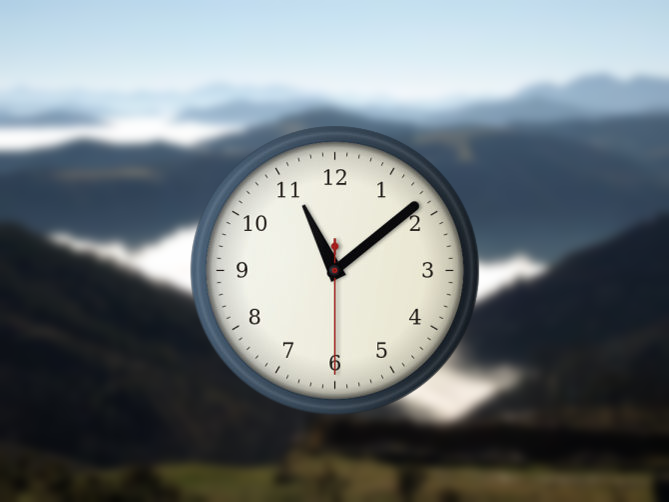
h=11 m=8 s=30
